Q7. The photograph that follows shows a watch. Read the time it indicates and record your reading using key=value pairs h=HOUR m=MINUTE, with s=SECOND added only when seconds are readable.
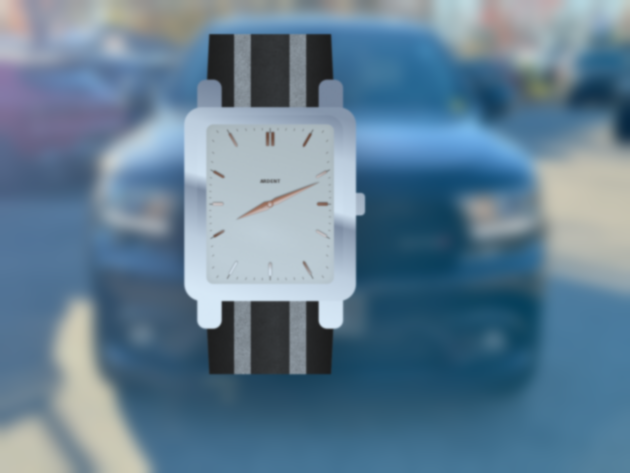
h=8 m=11
